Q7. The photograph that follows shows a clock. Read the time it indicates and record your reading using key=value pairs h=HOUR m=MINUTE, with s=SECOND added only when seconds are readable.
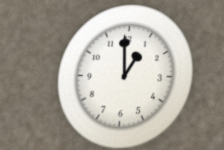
h=12 m=59
